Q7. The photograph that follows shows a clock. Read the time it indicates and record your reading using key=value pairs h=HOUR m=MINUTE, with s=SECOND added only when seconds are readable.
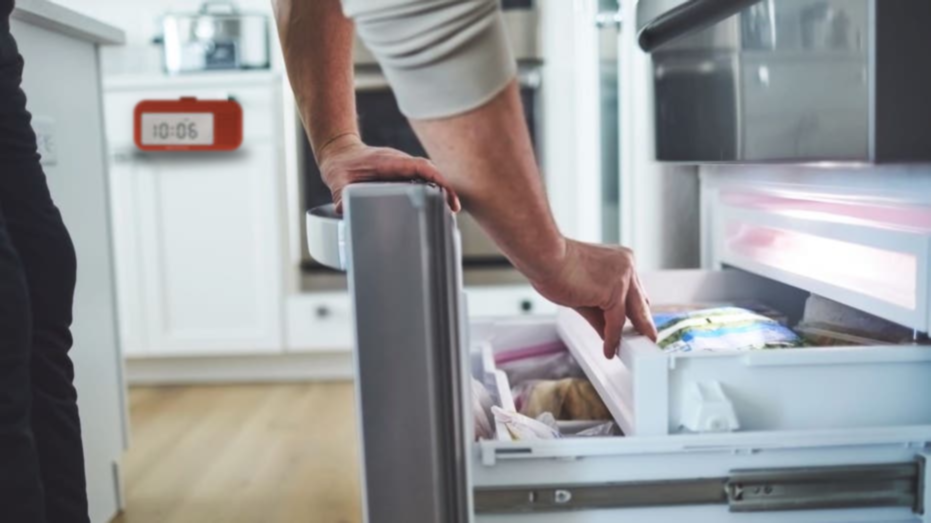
h=10 m=6
